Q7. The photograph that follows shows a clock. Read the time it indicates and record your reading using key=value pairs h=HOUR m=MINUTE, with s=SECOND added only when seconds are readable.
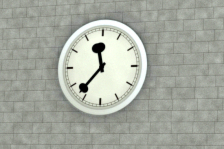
h=11 m=37
